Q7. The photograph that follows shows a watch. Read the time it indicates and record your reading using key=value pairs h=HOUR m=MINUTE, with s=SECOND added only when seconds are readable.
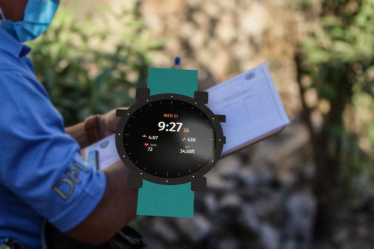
h=9 m=27
